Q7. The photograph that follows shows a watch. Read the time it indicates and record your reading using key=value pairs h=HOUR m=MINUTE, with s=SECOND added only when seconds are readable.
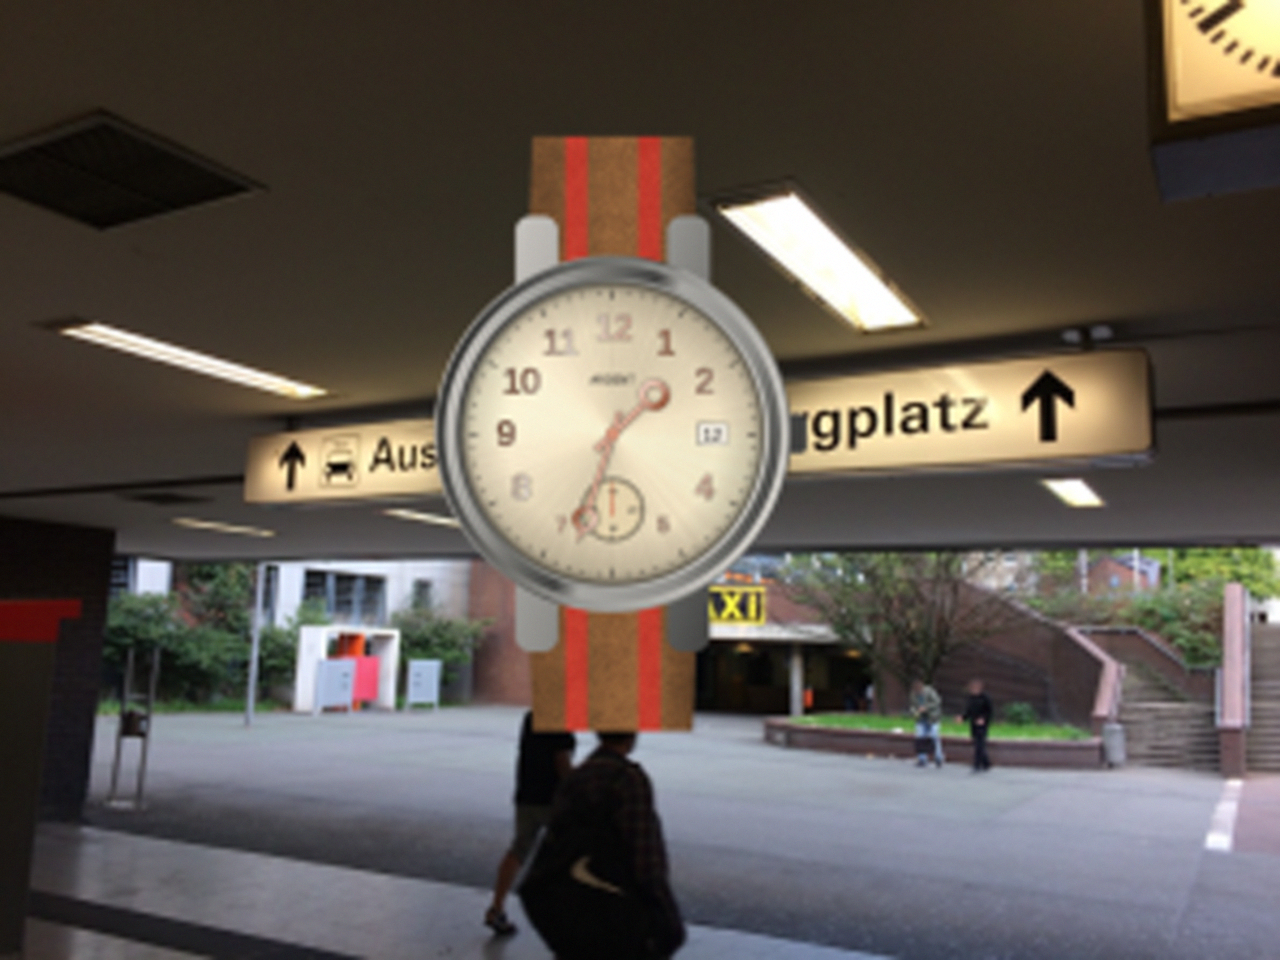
h=1 m=33
